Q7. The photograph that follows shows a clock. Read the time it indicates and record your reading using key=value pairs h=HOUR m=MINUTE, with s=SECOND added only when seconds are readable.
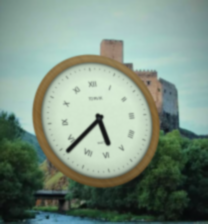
h=5 m=39
